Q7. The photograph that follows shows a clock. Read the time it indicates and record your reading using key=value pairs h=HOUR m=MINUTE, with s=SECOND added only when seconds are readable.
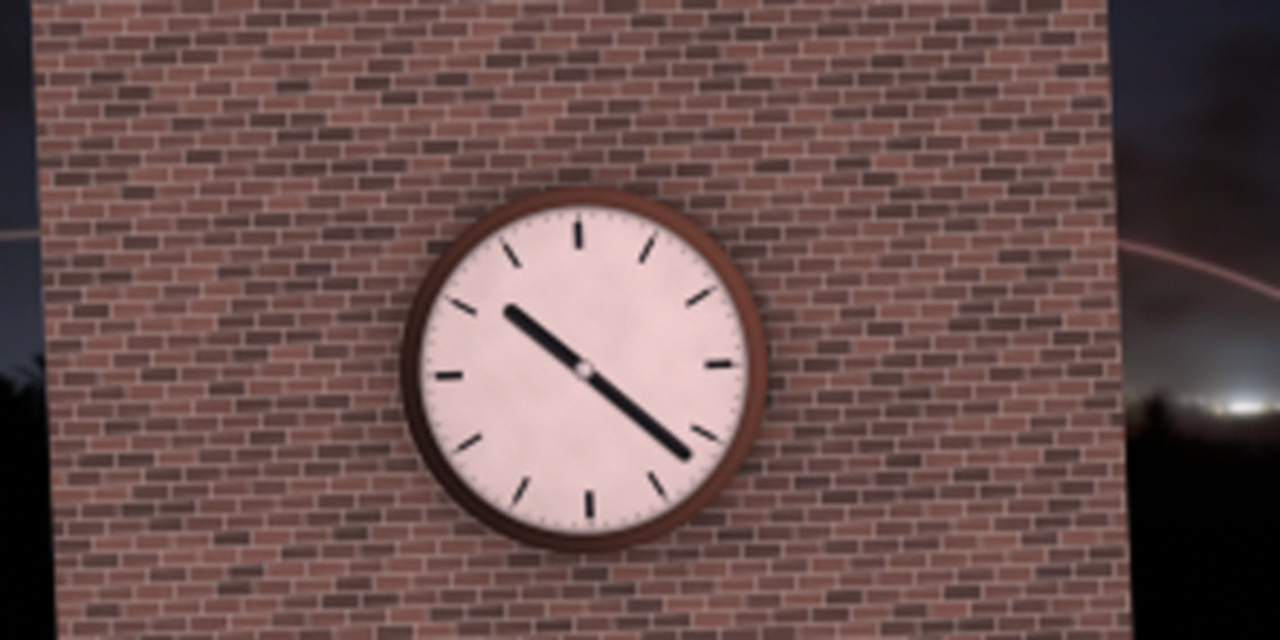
h=10 m=22
